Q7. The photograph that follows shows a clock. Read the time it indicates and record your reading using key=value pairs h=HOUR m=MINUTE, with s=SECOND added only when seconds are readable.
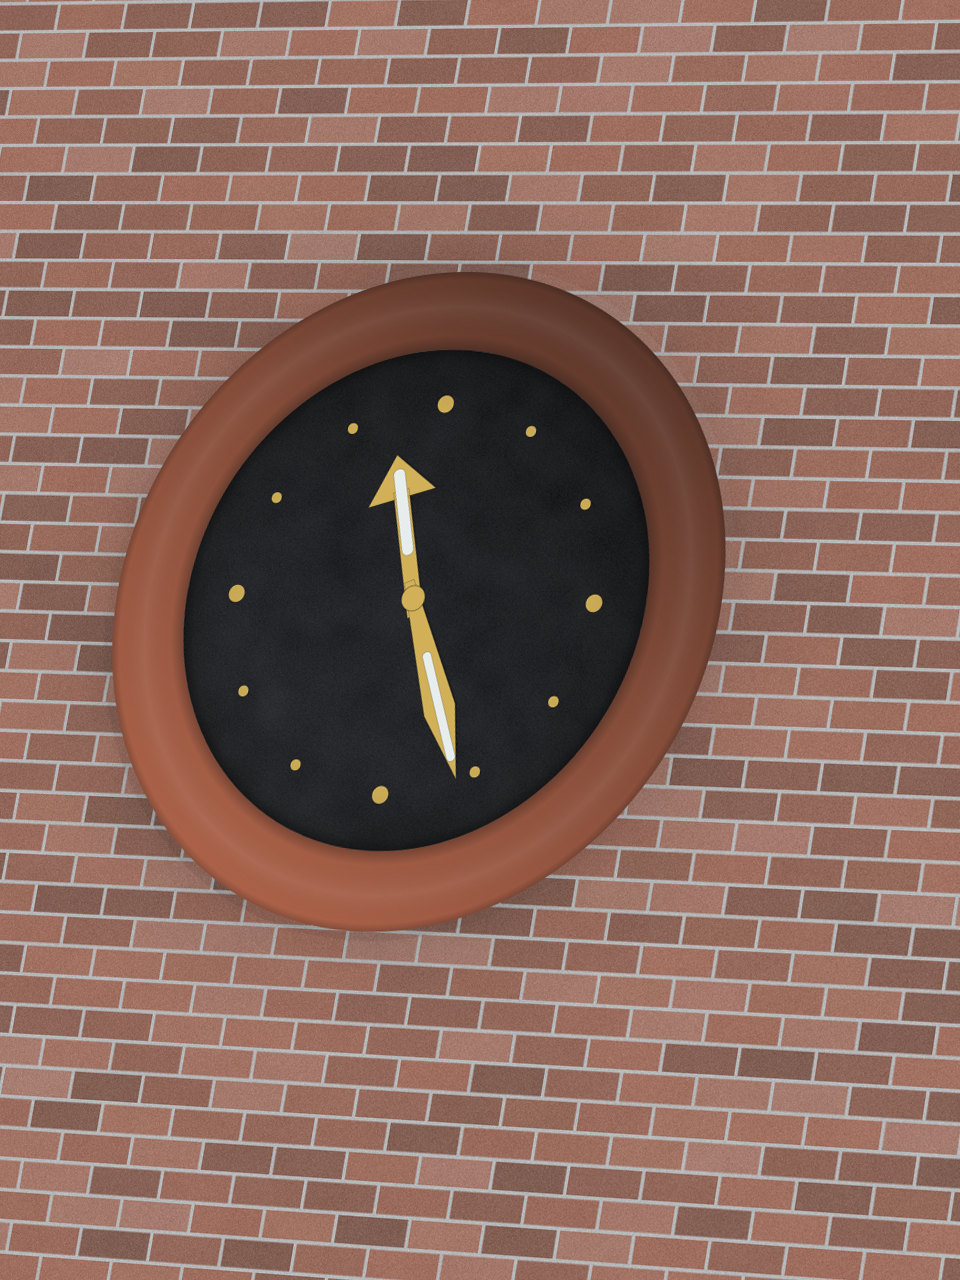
h=11 m=26
